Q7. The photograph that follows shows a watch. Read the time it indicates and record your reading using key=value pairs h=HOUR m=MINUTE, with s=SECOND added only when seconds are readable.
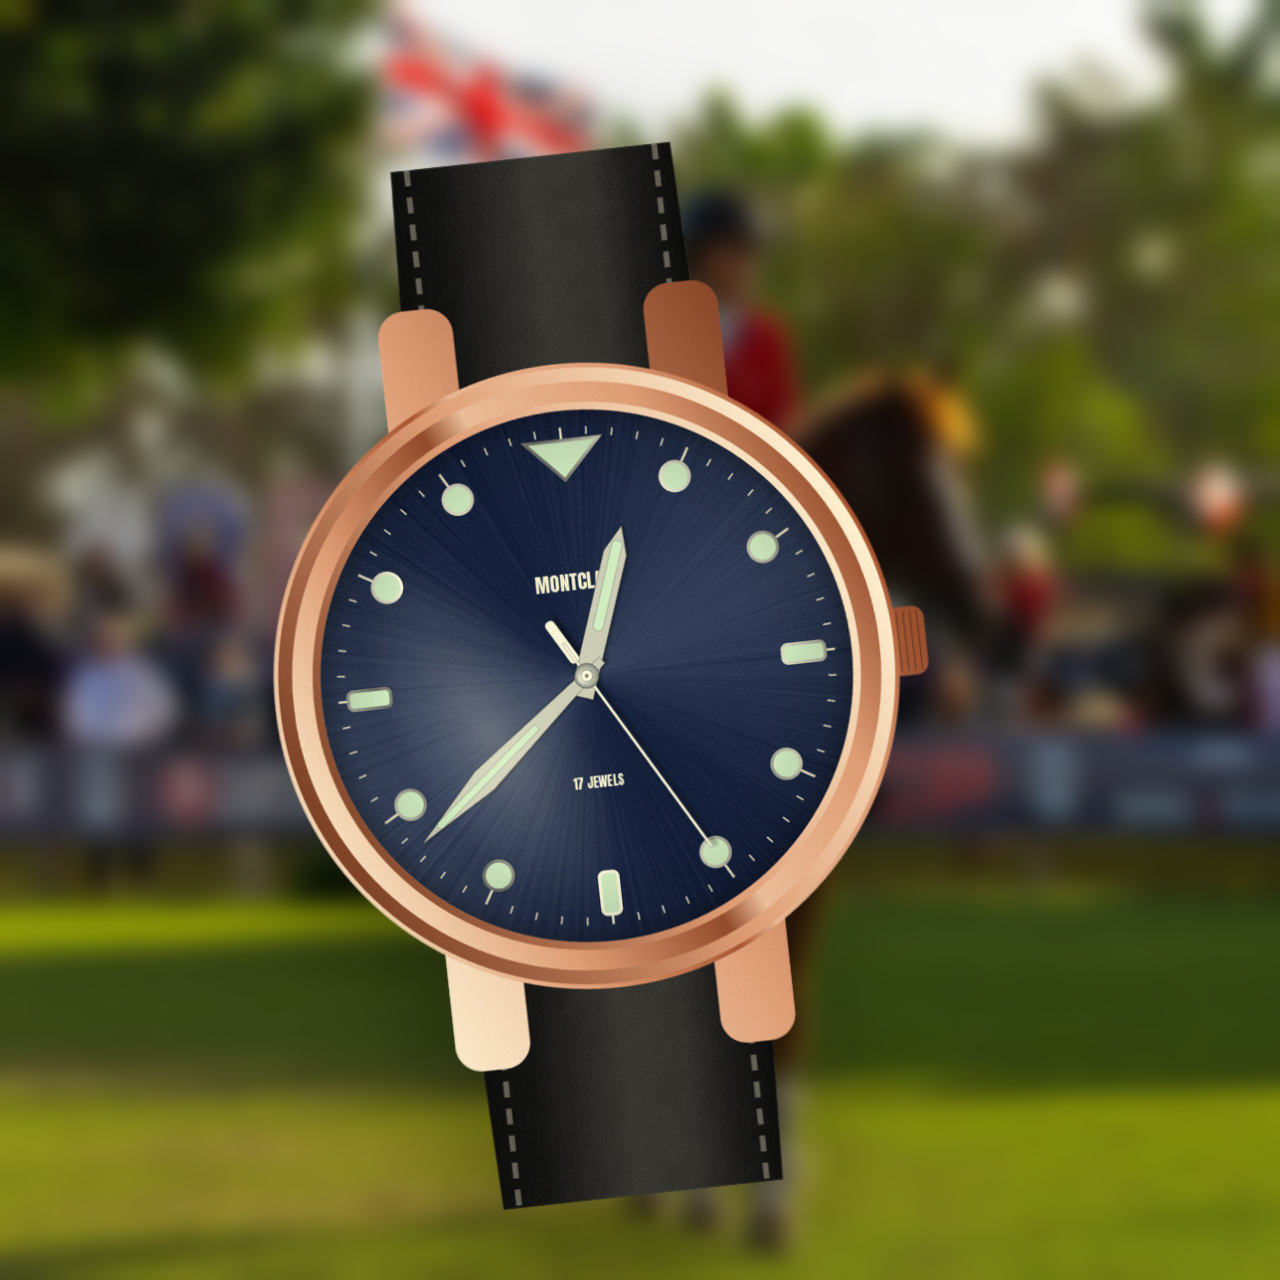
h=12 m=38 s=25
